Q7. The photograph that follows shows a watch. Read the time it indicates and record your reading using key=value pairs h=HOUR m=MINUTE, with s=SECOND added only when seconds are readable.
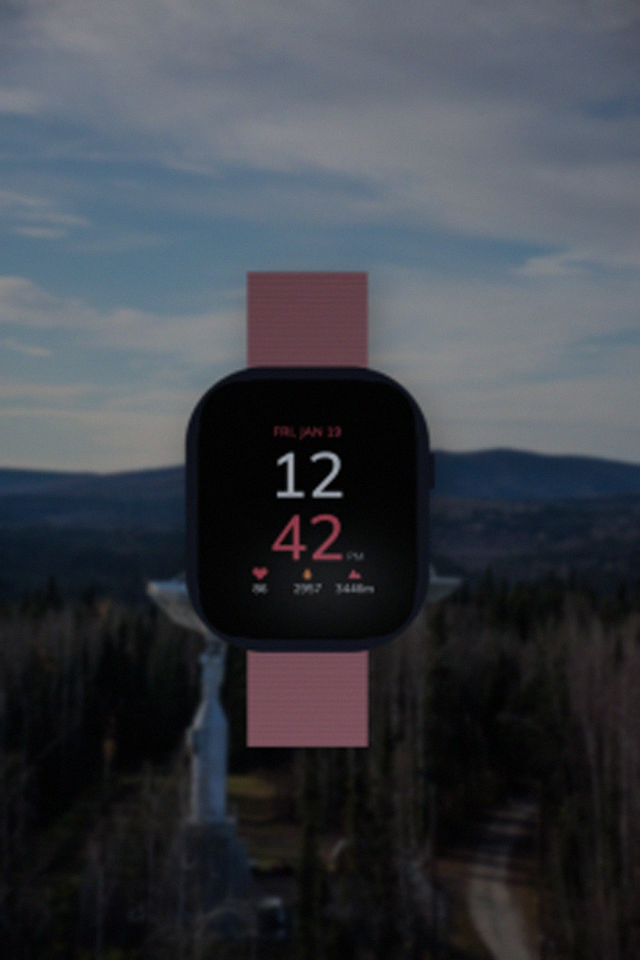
h=12 m=42
